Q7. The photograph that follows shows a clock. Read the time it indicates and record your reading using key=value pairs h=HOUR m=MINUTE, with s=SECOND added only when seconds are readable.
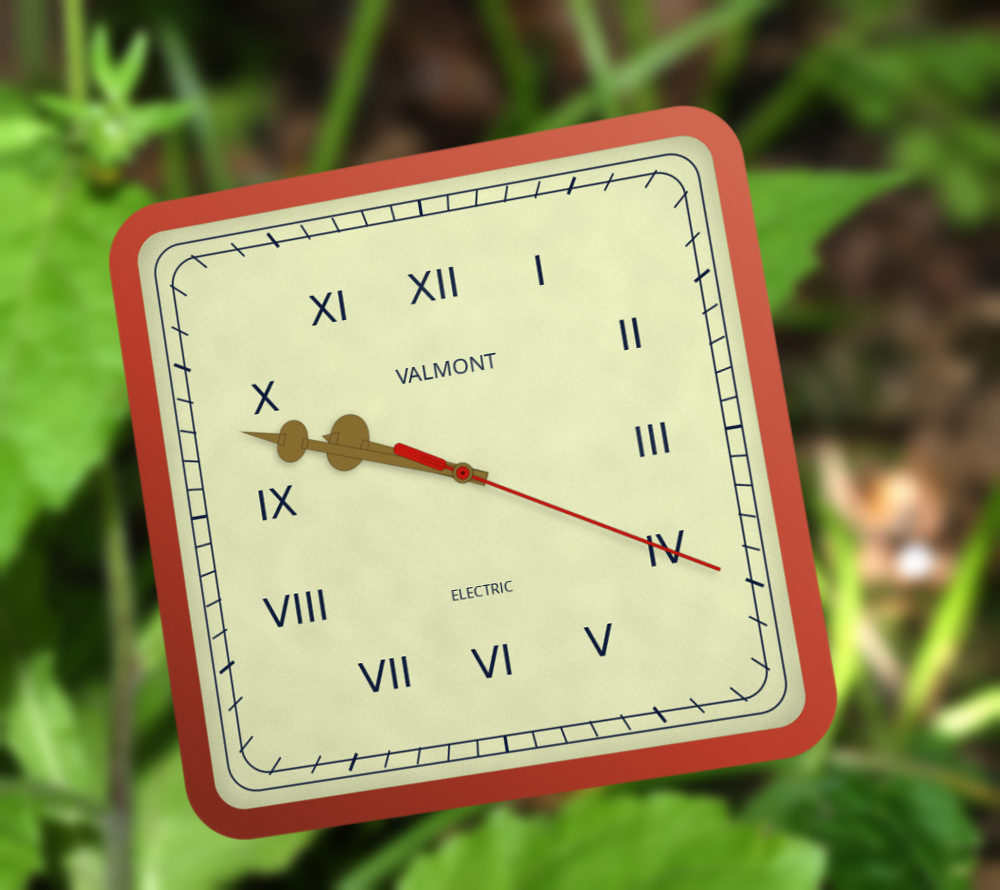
h=9 m=48 s=20
